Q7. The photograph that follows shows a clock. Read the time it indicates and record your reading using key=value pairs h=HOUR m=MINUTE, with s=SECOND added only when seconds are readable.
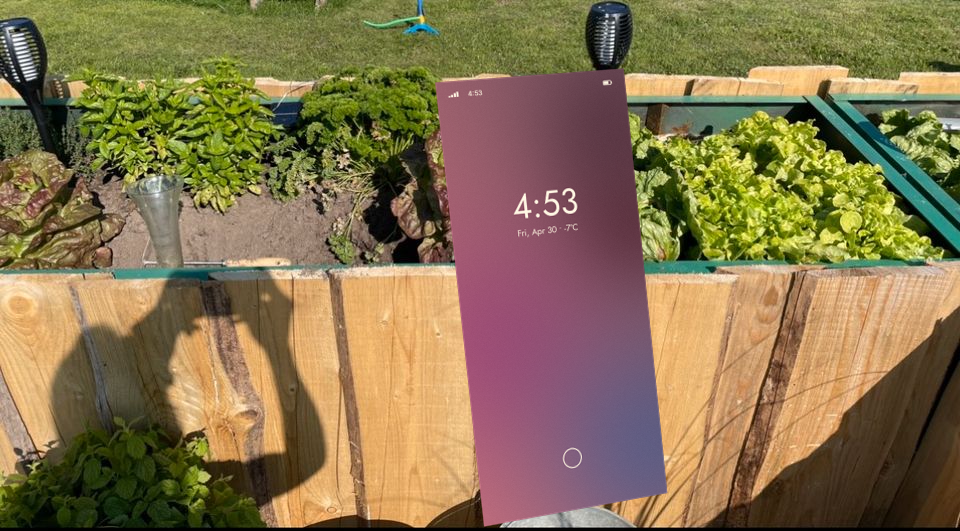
h=4 m=53
